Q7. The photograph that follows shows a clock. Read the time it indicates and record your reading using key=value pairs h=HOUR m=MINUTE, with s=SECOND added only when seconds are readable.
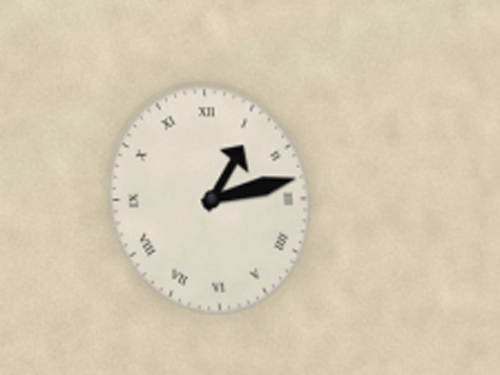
h=1 m=13
